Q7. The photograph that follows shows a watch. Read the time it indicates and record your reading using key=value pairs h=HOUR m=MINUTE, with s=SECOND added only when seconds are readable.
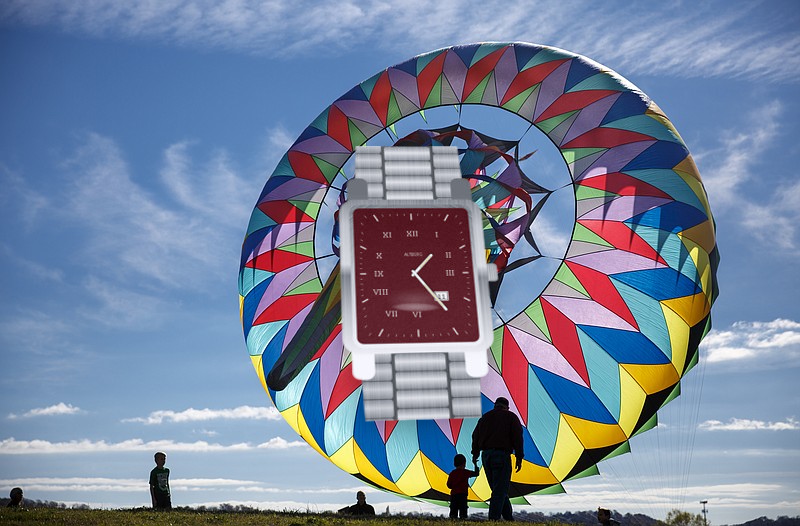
h=1 m=24
